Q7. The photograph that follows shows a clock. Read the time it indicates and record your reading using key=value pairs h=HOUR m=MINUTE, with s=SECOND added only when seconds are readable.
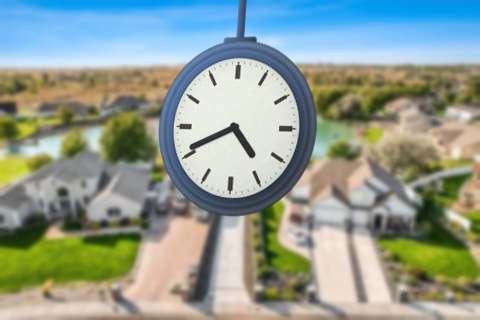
h=4 m=41
